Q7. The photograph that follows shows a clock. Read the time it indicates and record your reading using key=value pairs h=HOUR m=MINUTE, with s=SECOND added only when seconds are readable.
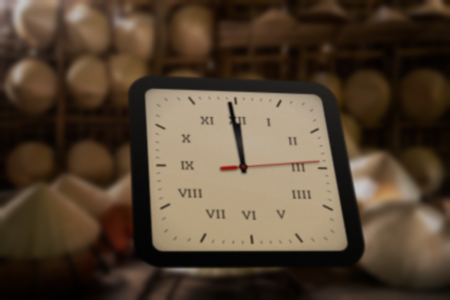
h=11 m=59 s=14
